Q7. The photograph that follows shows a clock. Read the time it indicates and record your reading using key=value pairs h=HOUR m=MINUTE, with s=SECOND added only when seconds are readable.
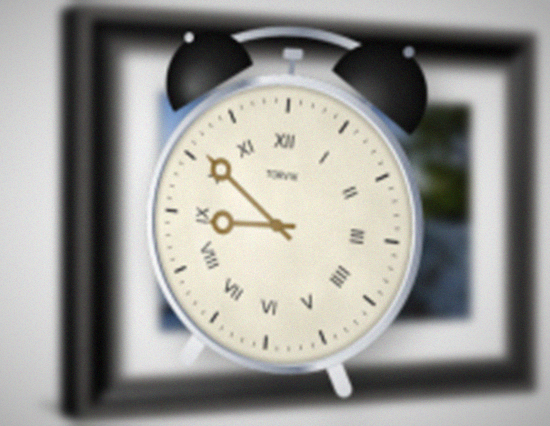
h=8 m=51
